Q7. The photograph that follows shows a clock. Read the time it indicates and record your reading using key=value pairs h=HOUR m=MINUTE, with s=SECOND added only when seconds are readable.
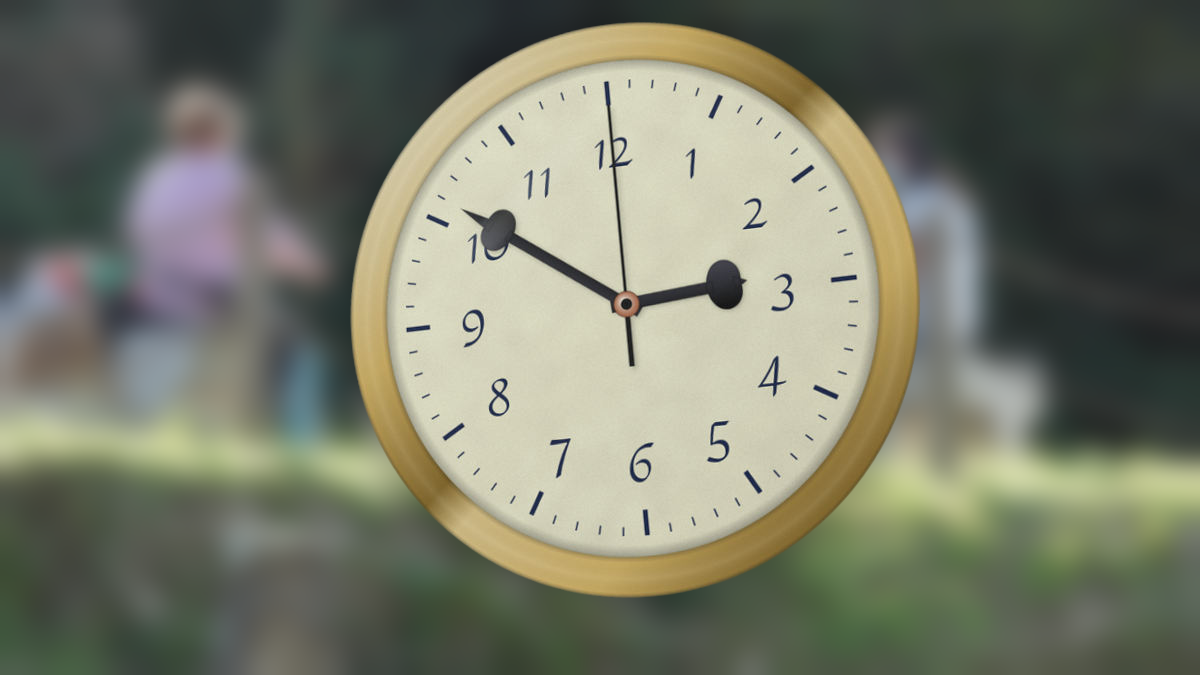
h=2 m=51 s=0
